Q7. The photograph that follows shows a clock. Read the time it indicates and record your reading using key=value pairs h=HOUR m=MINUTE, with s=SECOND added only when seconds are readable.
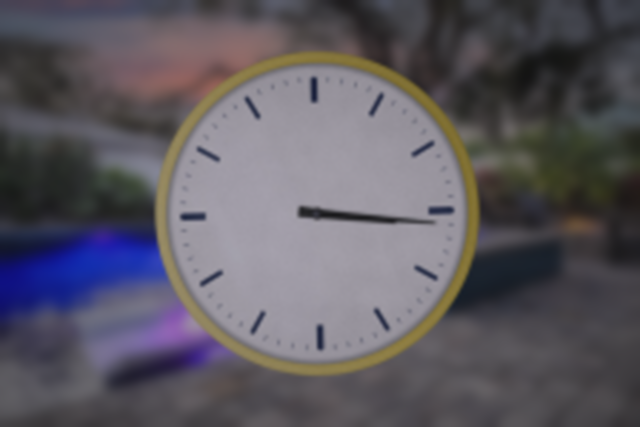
h=3 m=16
